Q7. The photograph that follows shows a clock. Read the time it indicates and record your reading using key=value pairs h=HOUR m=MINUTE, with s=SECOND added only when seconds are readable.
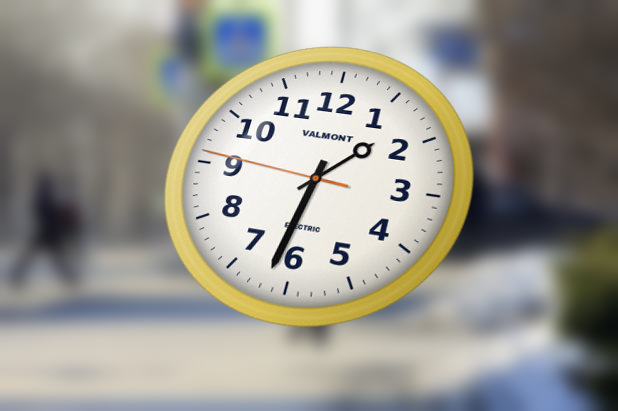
h=1 m=31 s=46
